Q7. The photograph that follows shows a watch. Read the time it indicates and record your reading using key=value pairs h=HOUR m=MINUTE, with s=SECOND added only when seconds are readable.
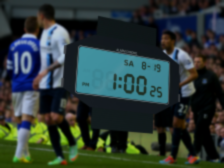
h=1 m=0 s=25
